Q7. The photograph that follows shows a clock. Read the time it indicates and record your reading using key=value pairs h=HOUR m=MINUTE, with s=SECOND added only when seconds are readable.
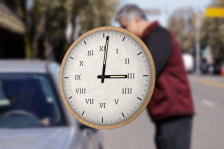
h=3 m=1
